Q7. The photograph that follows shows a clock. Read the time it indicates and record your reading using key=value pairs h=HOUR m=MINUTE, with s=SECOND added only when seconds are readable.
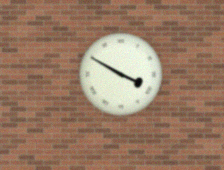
h=3 m=50
